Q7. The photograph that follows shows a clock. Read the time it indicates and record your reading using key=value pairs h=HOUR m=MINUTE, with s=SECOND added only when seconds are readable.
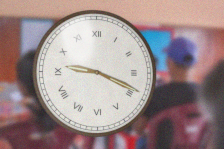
h=9 m=19
